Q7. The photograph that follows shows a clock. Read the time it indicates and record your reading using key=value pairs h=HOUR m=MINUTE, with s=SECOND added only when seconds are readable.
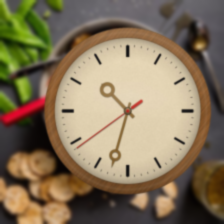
h=10 m=32 s=39
